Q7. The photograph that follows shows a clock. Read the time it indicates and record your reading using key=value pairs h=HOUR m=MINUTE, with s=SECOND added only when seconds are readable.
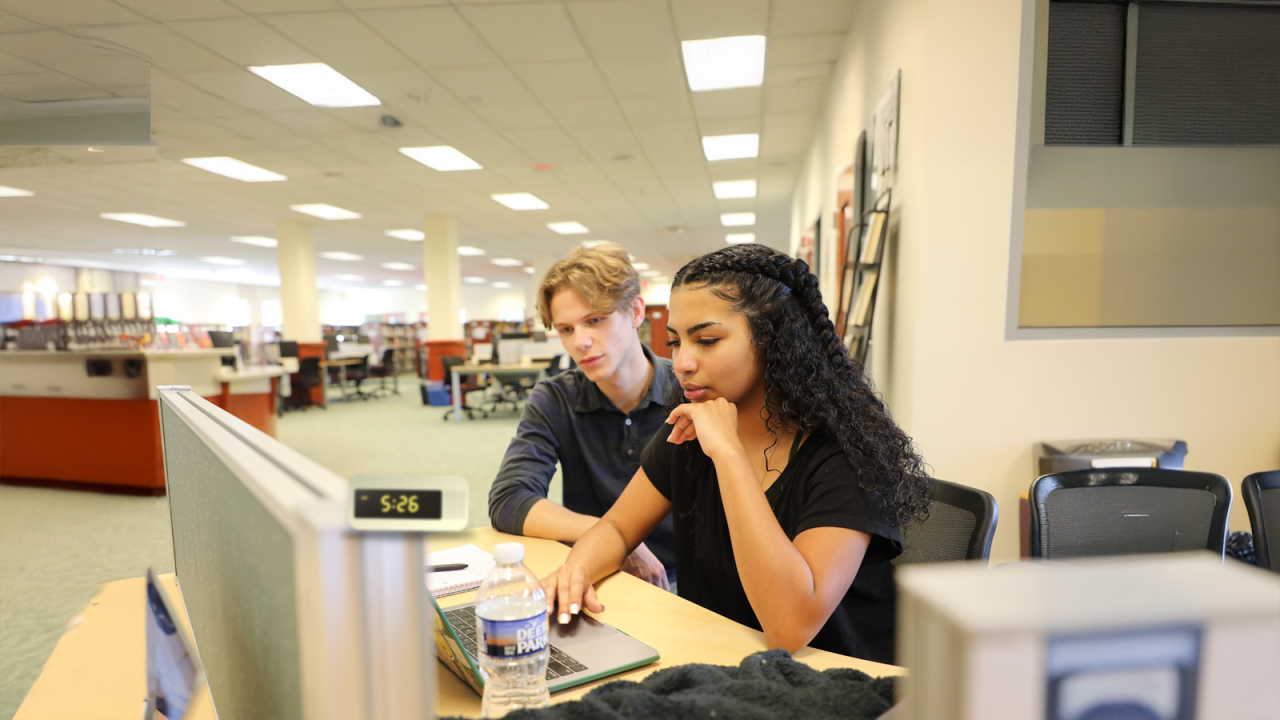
h=5 m=26
